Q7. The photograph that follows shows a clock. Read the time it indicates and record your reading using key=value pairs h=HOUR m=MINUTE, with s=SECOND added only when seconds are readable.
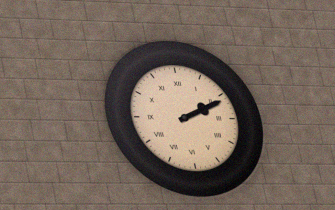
h=2 m=11
